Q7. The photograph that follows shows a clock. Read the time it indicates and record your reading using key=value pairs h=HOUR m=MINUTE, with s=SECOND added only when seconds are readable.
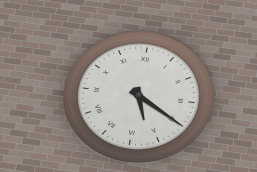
h=5 m=20
